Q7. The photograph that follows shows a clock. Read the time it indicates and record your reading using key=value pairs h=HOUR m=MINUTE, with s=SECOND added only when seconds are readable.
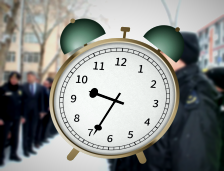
h=9 m=34
